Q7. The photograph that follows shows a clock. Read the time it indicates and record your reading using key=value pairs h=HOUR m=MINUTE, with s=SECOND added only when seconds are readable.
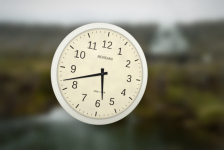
h=5 m=42
